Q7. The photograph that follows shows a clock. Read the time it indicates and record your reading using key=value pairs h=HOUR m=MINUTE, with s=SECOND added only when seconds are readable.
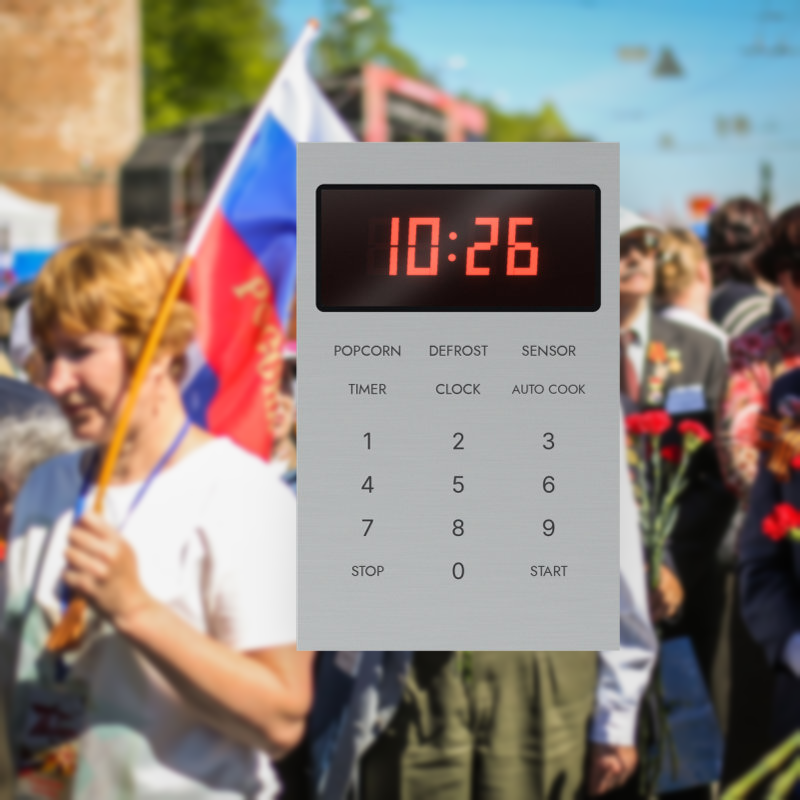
h=10 m=26
